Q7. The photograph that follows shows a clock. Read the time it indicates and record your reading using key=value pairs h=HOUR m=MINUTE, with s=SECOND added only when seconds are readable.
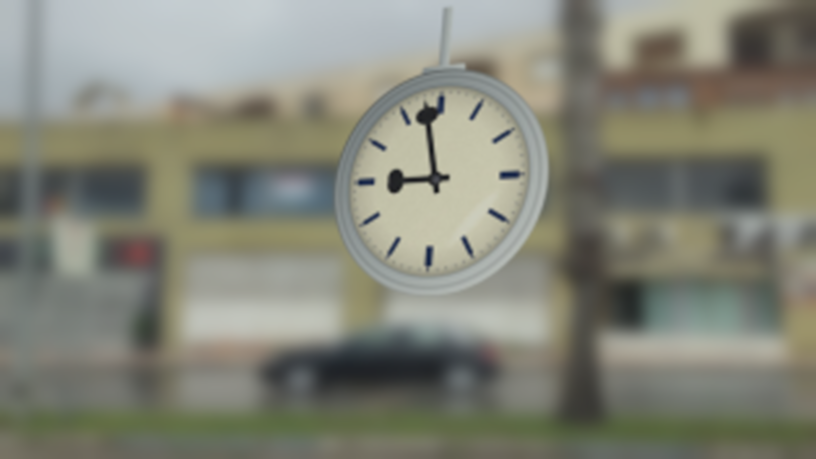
h=8 m=58
